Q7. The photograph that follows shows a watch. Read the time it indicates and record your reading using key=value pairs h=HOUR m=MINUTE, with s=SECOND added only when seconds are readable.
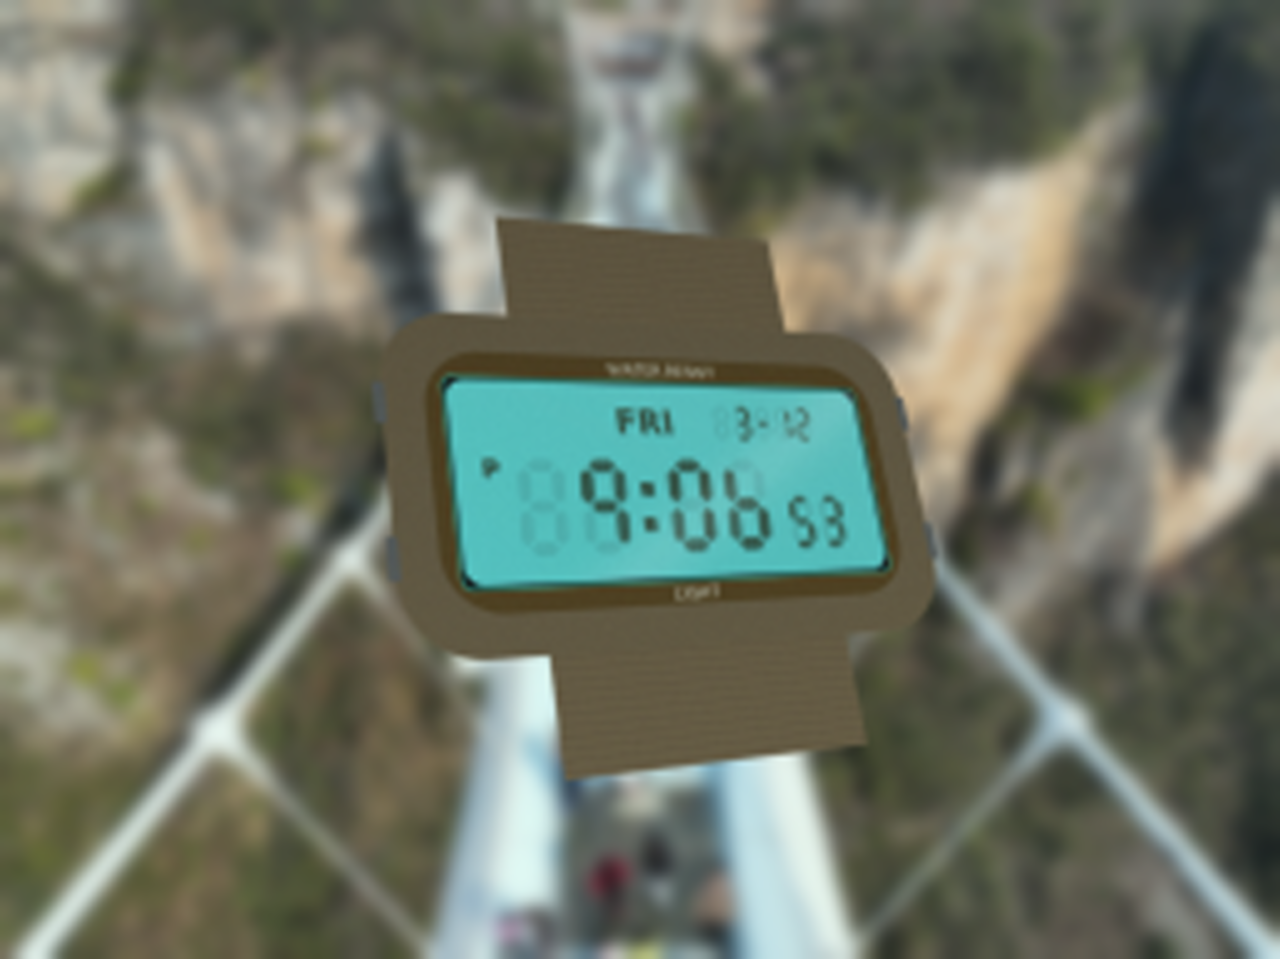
h=9 m=6 s=53
